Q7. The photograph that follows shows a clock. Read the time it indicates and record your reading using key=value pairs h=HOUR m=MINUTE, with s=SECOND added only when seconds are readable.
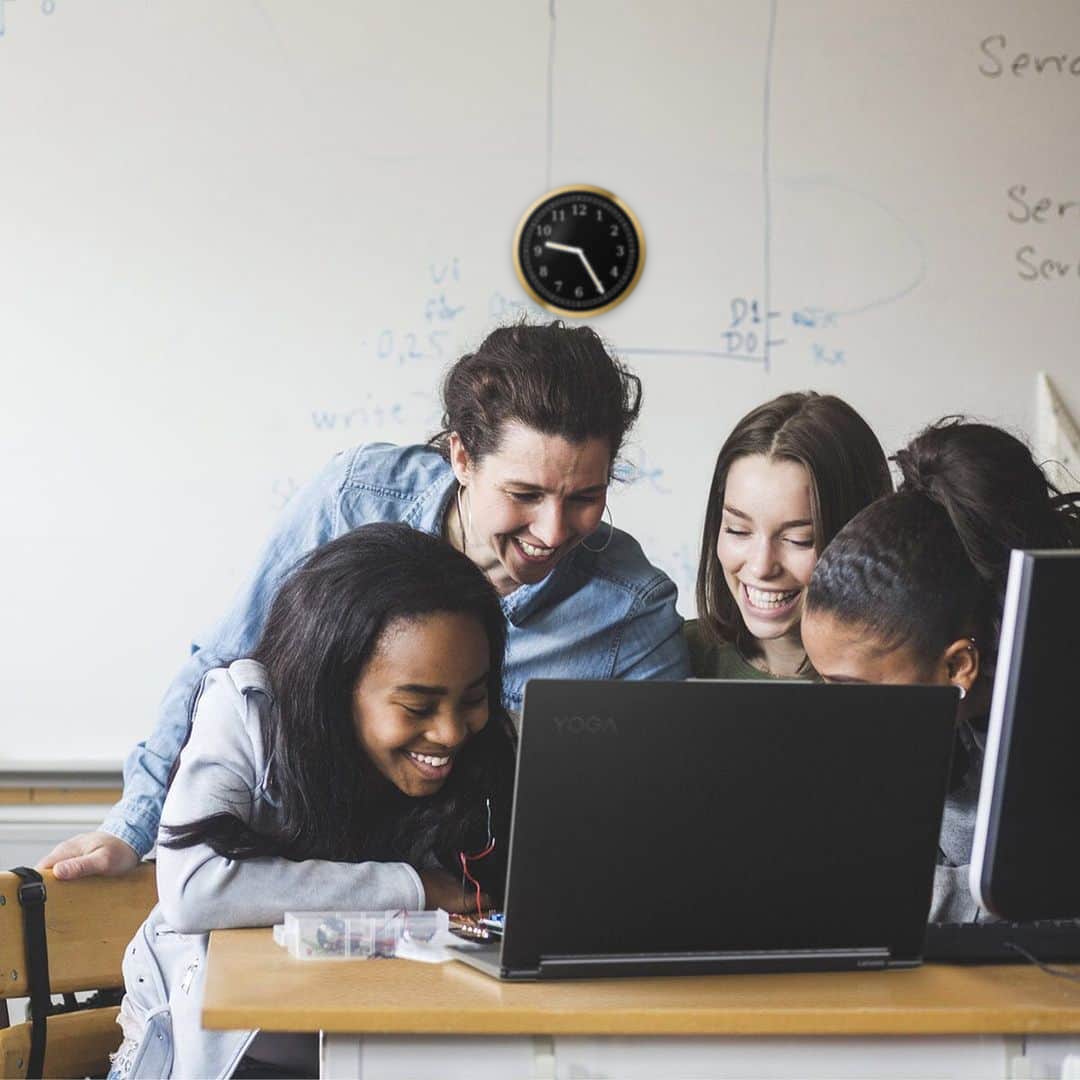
h=9 m=25
